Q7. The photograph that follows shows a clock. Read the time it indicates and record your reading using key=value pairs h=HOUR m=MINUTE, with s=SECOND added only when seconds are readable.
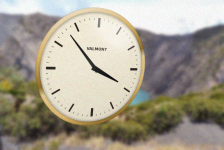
h=3 m=53
